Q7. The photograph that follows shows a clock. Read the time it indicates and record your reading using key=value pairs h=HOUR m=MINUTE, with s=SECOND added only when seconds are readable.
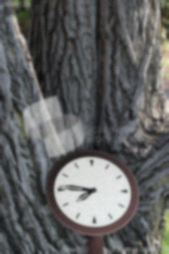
h=7 m=46
